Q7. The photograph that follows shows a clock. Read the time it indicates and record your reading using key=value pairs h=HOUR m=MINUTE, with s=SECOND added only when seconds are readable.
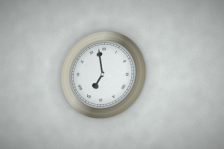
h=6 m=58
